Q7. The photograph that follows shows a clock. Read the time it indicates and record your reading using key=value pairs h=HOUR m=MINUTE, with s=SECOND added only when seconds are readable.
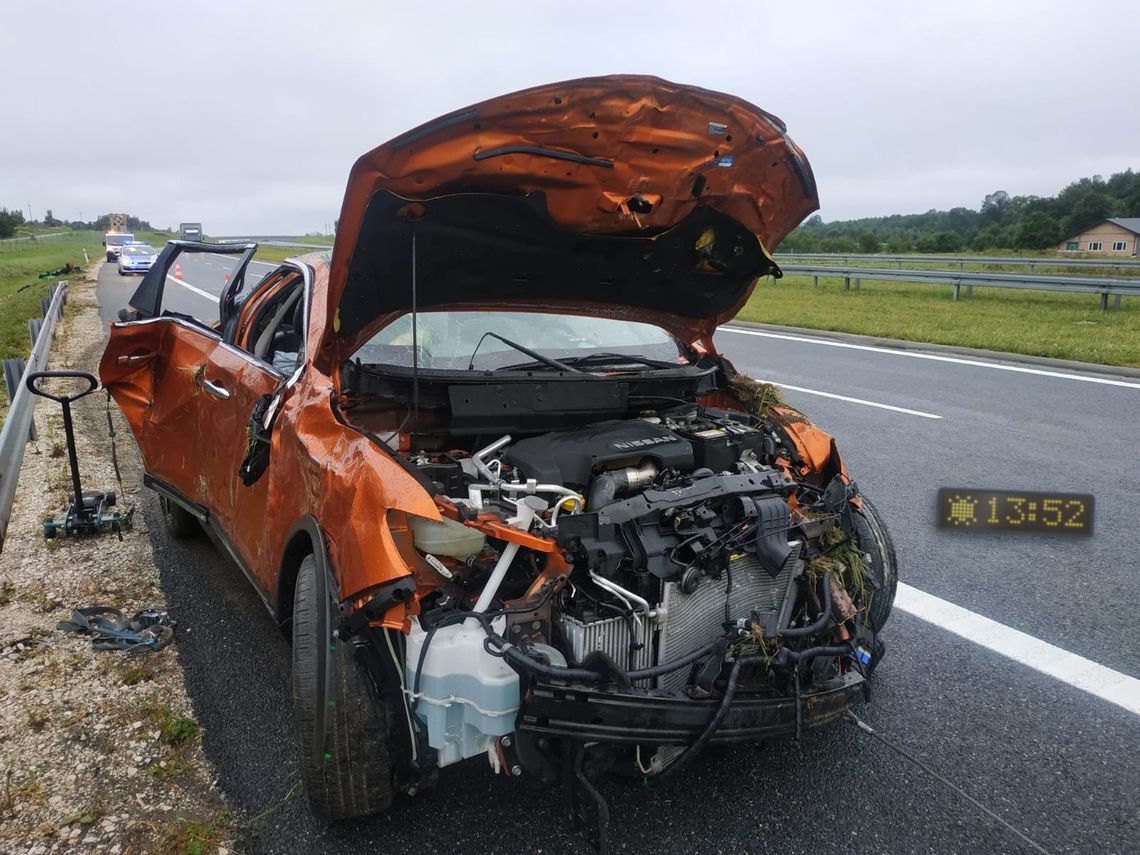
h=13 m=52
